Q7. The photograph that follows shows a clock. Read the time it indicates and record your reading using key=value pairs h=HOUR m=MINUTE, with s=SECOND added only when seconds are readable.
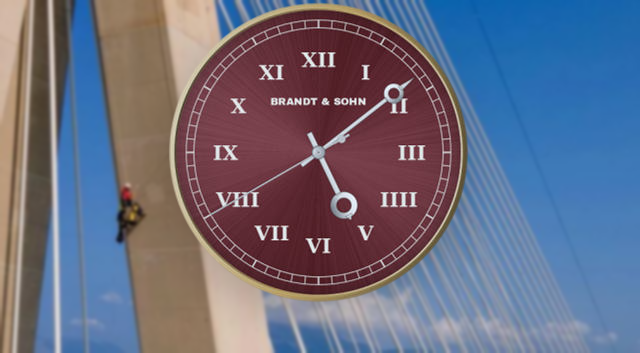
h=5 m=8 s=40
